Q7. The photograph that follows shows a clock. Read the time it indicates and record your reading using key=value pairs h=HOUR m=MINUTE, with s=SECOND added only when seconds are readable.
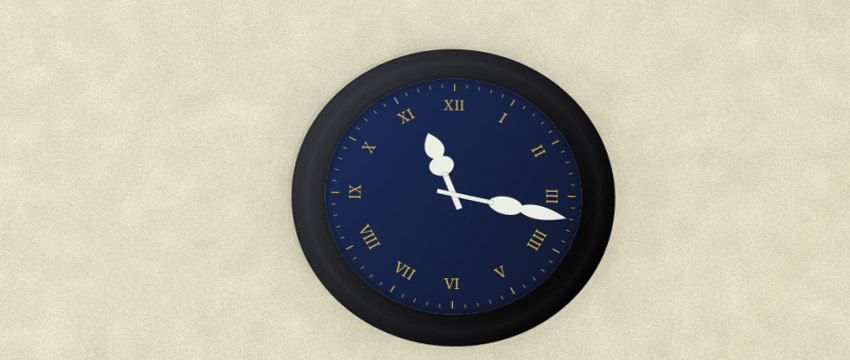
h=11 m=17
